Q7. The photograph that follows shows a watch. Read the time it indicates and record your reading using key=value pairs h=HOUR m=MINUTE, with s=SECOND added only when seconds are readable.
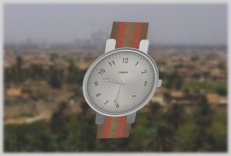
h=9 m=31
